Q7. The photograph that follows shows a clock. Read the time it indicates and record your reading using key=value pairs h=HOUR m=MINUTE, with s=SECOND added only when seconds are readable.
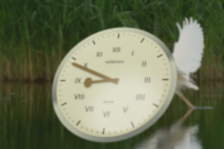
h=8 m=49
